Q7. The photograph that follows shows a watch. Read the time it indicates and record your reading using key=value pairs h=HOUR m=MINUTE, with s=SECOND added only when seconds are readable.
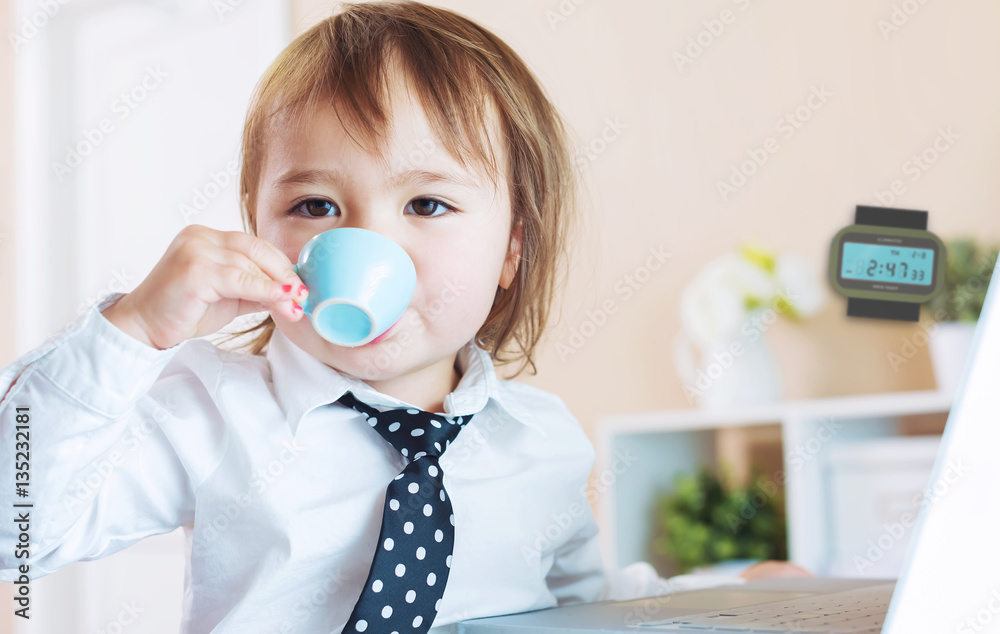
h=2 m=47
